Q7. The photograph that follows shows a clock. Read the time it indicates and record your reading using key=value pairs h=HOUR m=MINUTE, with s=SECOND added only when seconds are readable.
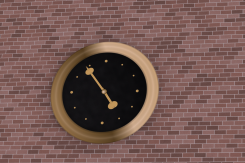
h=4 m=54
